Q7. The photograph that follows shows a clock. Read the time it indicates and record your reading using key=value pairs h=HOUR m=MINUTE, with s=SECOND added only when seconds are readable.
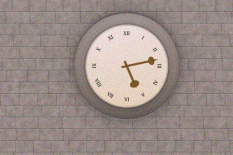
h=5 m=13
